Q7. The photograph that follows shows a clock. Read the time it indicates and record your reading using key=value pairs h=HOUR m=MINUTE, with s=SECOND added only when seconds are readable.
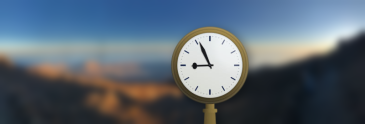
h=8 m=56
